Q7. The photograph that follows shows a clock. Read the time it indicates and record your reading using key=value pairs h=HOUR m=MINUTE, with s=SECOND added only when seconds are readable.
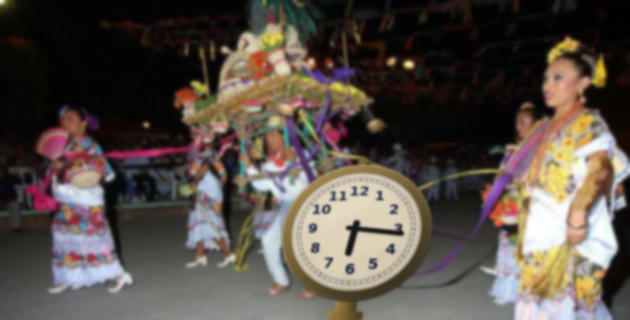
h=6 m=16
